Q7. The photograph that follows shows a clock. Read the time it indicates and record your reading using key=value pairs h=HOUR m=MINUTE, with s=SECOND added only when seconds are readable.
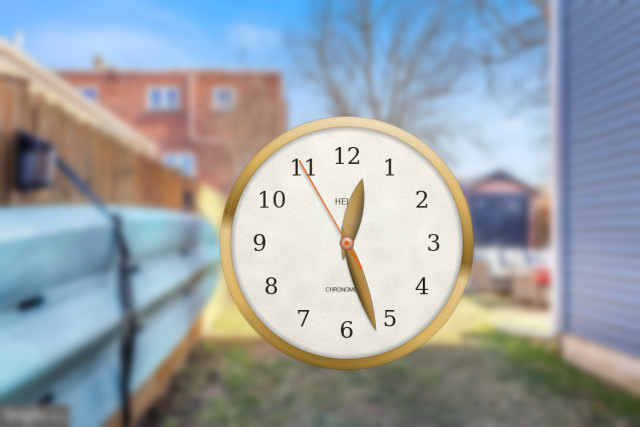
h=12 m=26 s=55
